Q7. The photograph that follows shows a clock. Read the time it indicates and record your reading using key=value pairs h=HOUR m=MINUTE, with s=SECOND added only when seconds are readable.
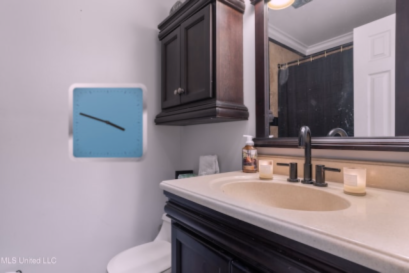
h=3 m=48
